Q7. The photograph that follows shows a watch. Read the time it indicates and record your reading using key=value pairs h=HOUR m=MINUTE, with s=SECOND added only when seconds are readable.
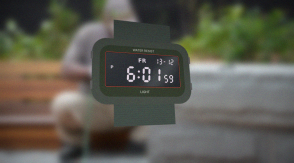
h=6 m=1 s=59
